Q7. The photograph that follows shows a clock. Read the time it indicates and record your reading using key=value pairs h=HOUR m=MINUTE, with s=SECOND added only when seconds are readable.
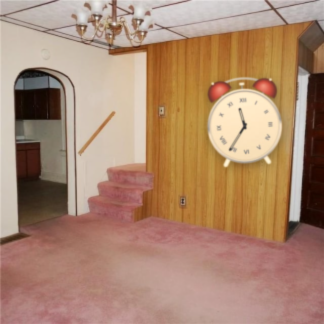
h=11 m=36
